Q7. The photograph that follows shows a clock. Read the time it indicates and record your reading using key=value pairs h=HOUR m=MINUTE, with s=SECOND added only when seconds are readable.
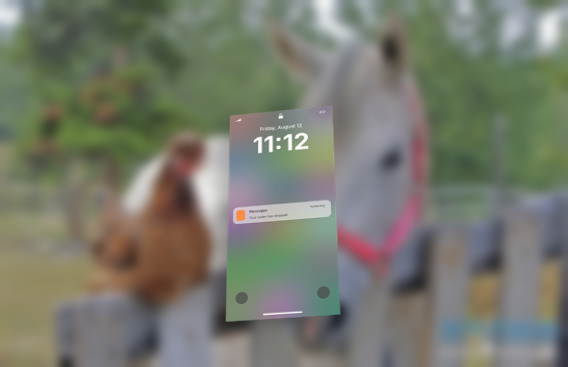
h=11 m=12
